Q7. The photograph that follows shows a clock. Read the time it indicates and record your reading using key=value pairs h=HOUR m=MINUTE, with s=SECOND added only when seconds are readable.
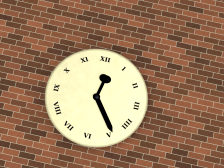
h=12 m=24
